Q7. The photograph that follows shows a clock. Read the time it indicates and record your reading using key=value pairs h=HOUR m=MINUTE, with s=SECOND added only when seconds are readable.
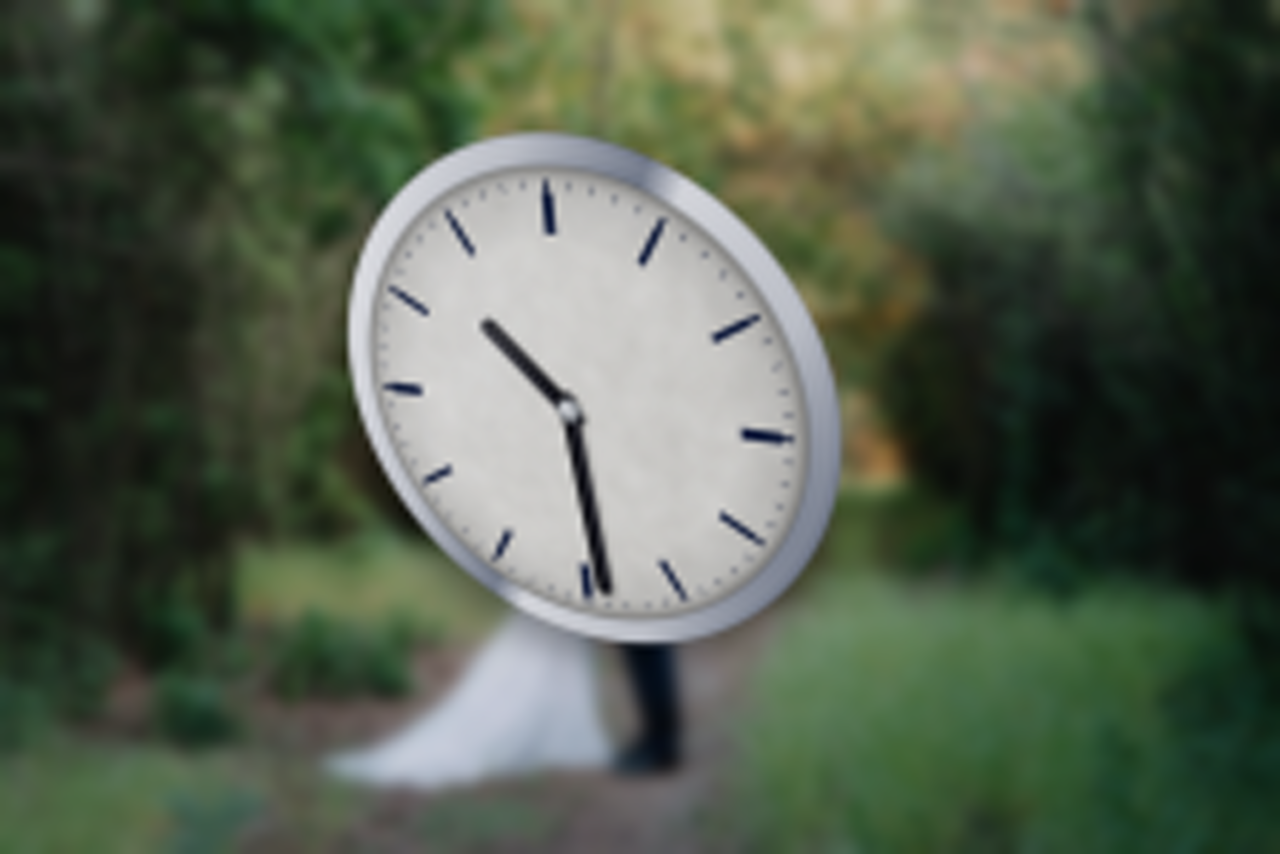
h=10 m=29
